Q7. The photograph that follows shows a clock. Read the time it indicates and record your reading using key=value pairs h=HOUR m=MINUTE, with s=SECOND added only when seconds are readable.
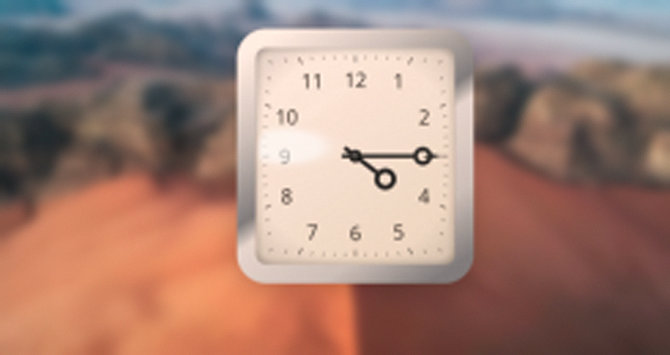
h=4 m=15
